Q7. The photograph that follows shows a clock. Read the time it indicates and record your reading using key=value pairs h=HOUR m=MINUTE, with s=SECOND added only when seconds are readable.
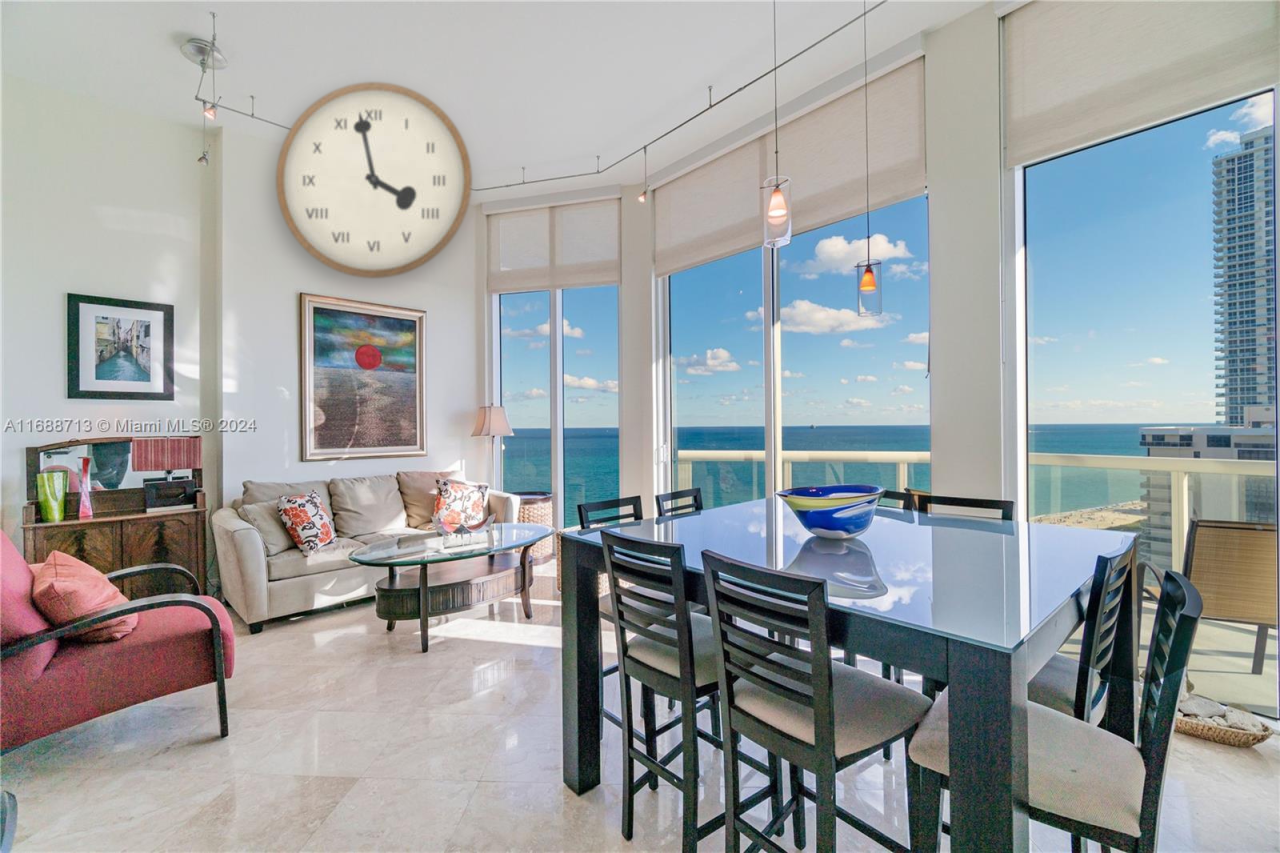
h=3 m=58
